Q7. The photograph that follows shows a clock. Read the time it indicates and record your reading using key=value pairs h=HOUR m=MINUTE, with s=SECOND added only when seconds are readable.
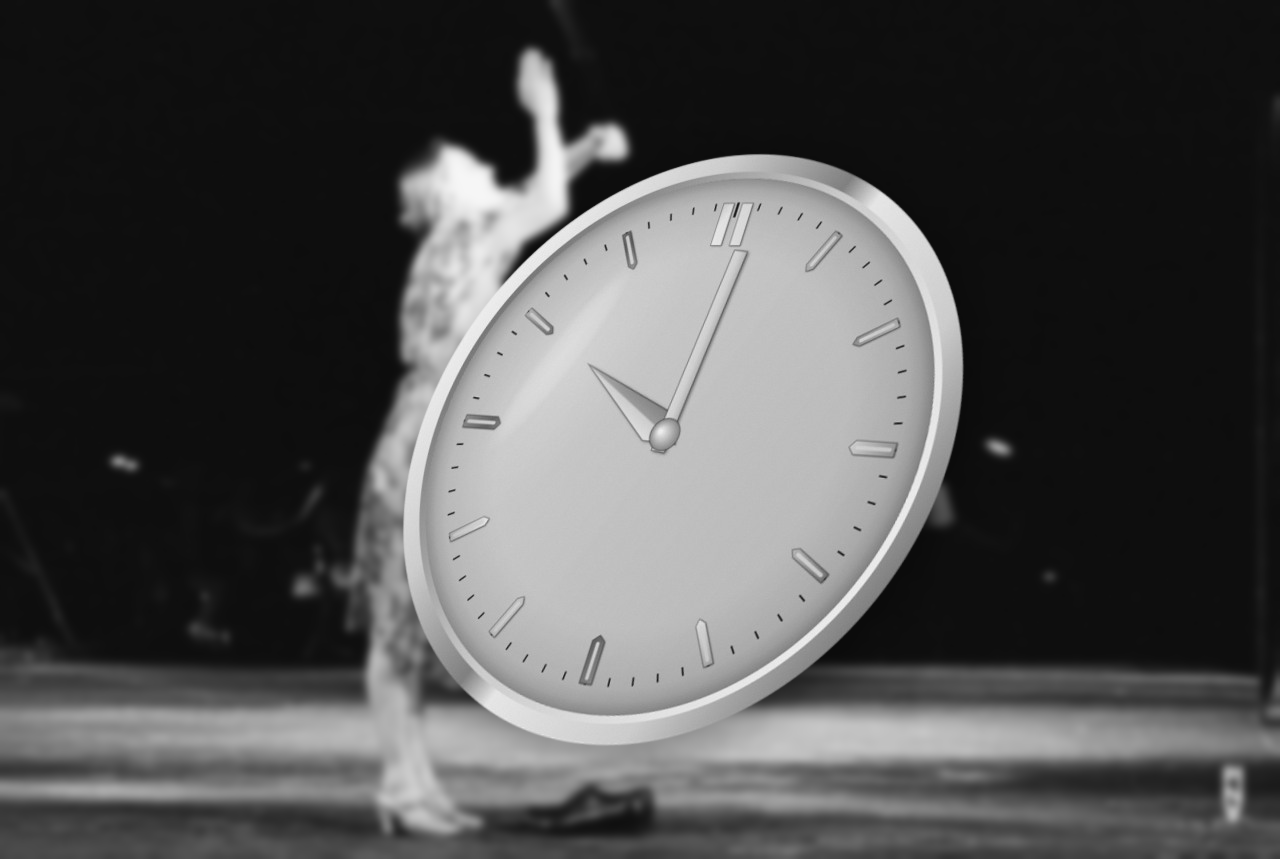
h=10 m=1
